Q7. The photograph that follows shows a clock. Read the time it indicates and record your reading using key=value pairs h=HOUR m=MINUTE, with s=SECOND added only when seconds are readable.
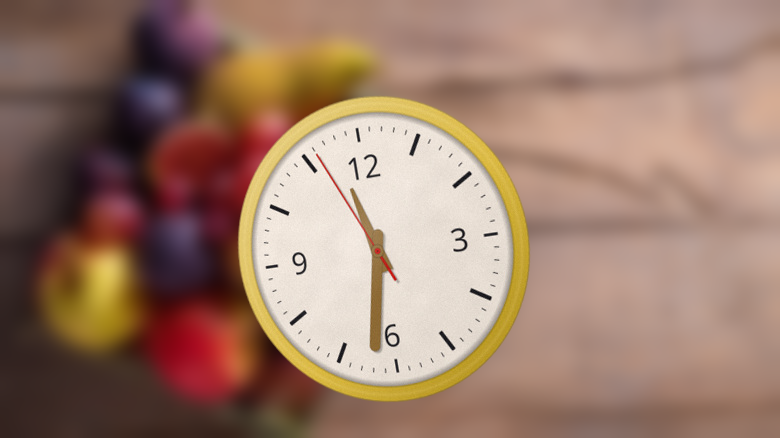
h=11 m=31 s=56
